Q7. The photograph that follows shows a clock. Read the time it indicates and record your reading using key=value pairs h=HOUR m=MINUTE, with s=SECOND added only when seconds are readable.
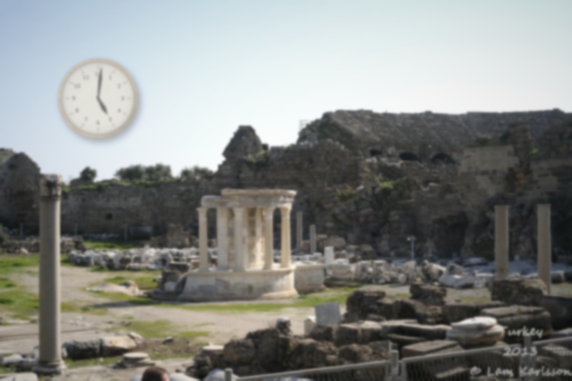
h=5 m=1
